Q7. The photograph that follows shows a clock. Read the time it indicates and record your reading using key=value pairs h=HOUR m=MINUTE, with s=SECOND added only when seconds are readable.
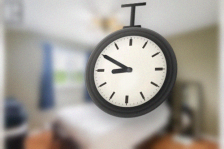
h=8 m=50
